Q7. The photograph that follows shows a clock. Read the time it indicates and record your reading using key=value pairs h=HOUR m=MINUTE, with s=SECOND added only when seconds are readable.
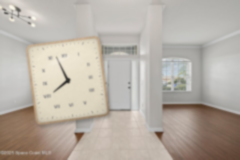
h=7 m=57
